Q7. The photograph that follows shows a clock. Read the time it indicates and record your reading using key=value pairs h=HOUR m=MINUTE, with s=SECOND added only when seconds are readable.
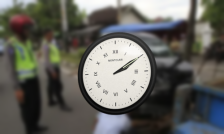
h=2 m=10
